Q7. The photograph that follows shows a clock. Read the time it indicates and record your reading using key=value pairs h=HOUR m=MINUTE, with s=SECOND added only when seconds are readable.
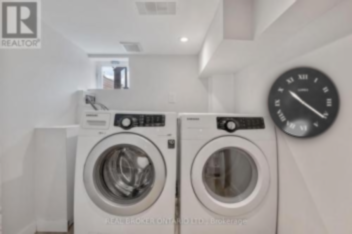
h=10 m=21
